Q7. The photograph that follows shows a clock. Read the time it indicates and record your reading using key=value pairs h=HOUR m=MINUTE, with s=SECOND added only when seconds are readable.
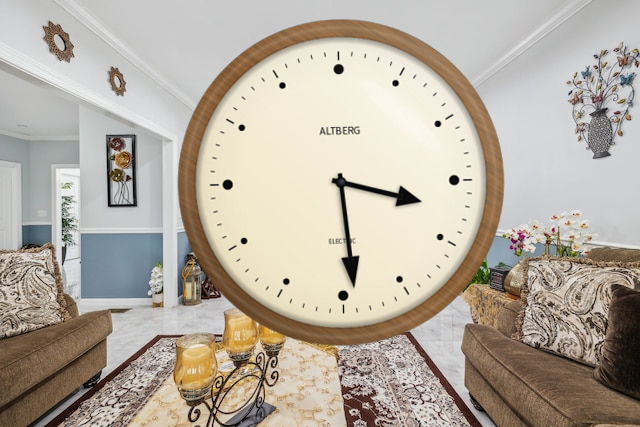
h=3 m=29
